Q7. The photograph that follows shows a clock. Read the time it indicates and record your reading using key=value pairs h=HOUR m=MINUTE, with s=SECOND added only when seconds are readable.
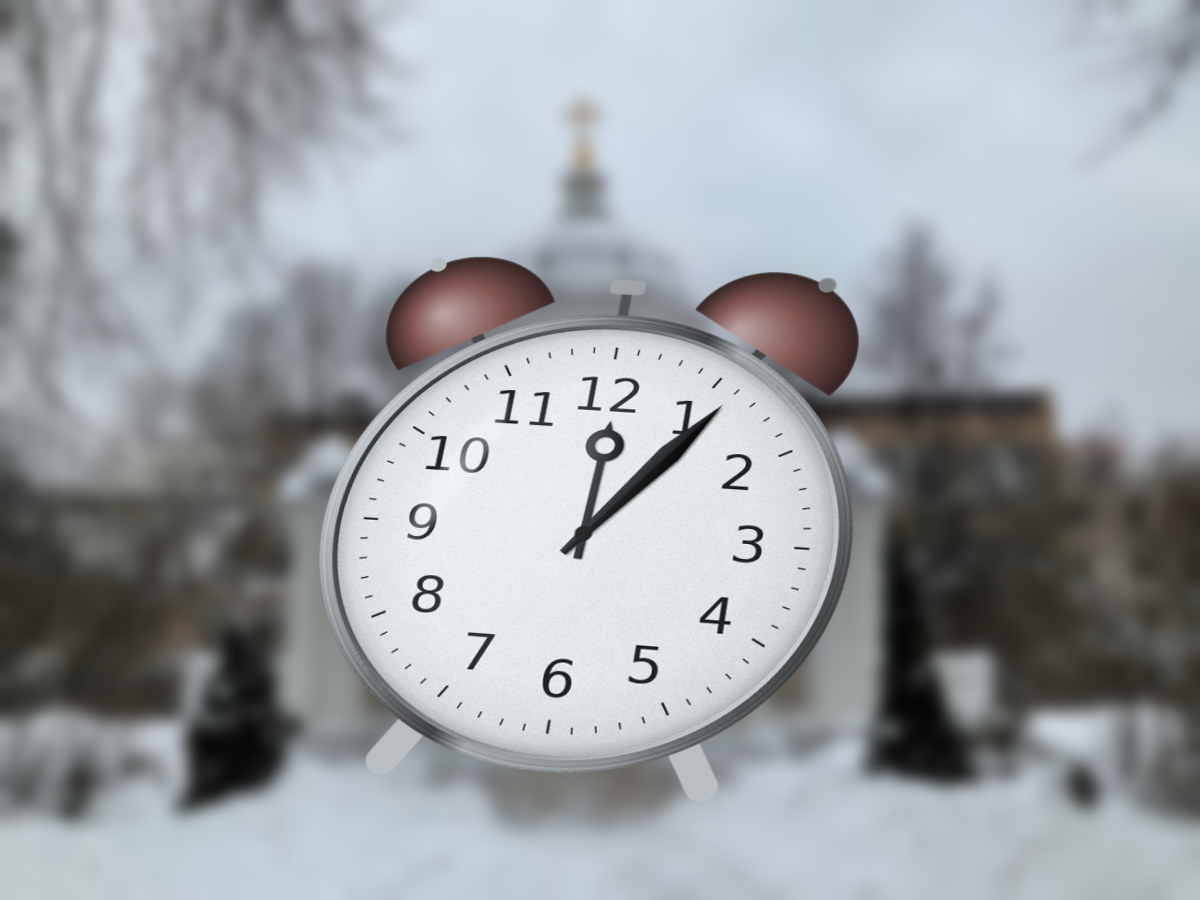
h=12 m=6
